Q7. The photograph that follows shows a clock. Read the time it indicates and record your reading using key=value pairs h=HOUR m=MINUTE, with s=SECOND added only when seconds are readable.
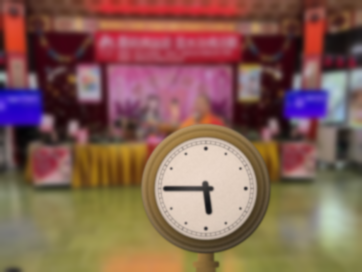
h=5 m=45
